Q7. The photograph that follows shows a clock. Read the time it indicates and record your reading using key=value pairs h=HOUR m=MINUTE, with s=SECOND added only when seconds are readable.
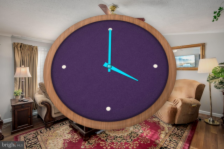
h=4 m=0
